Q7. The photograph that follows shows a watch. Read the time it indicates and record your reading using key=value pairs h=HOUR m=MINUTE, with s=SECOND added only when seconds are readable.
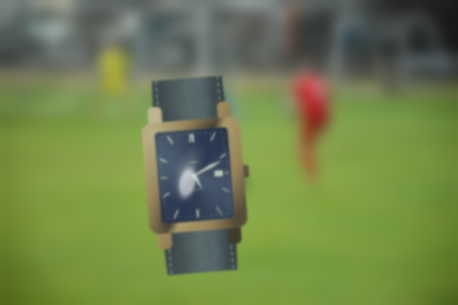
h=5 m=11
